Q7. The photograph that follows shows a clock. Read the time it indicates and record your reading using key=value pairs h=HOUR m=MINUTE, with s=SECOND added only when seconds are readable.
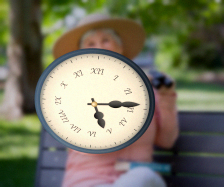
h=5 m=14
